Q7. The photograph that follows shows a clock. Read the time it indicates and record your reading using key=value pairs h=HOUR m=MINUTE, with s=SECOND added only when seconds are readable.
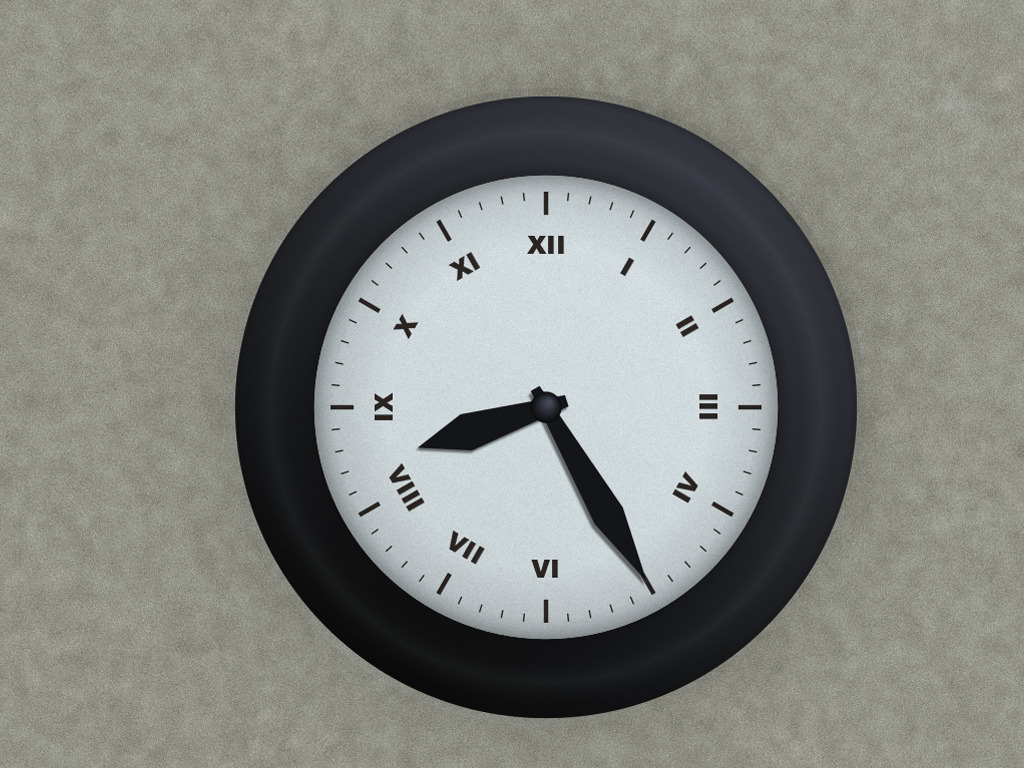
h=8 m=25
